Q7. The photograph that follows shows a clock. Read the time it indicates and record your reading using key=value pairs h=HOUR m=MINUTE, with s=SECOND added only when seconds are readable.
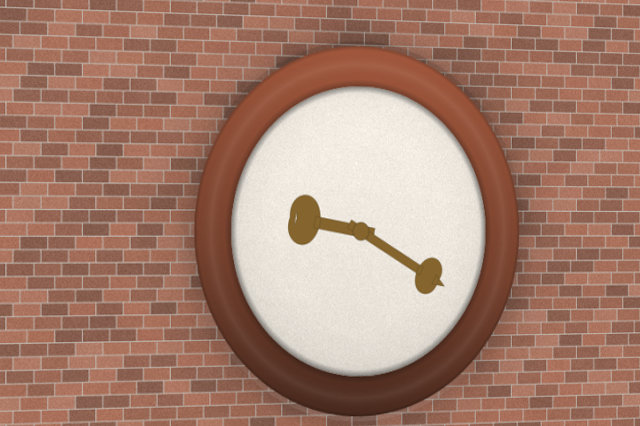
h=9 m=20
